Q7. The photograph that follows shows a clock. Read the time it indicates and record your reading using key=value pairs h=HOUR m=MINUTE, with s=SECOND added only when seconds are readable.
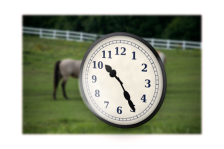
h=10 m=25
